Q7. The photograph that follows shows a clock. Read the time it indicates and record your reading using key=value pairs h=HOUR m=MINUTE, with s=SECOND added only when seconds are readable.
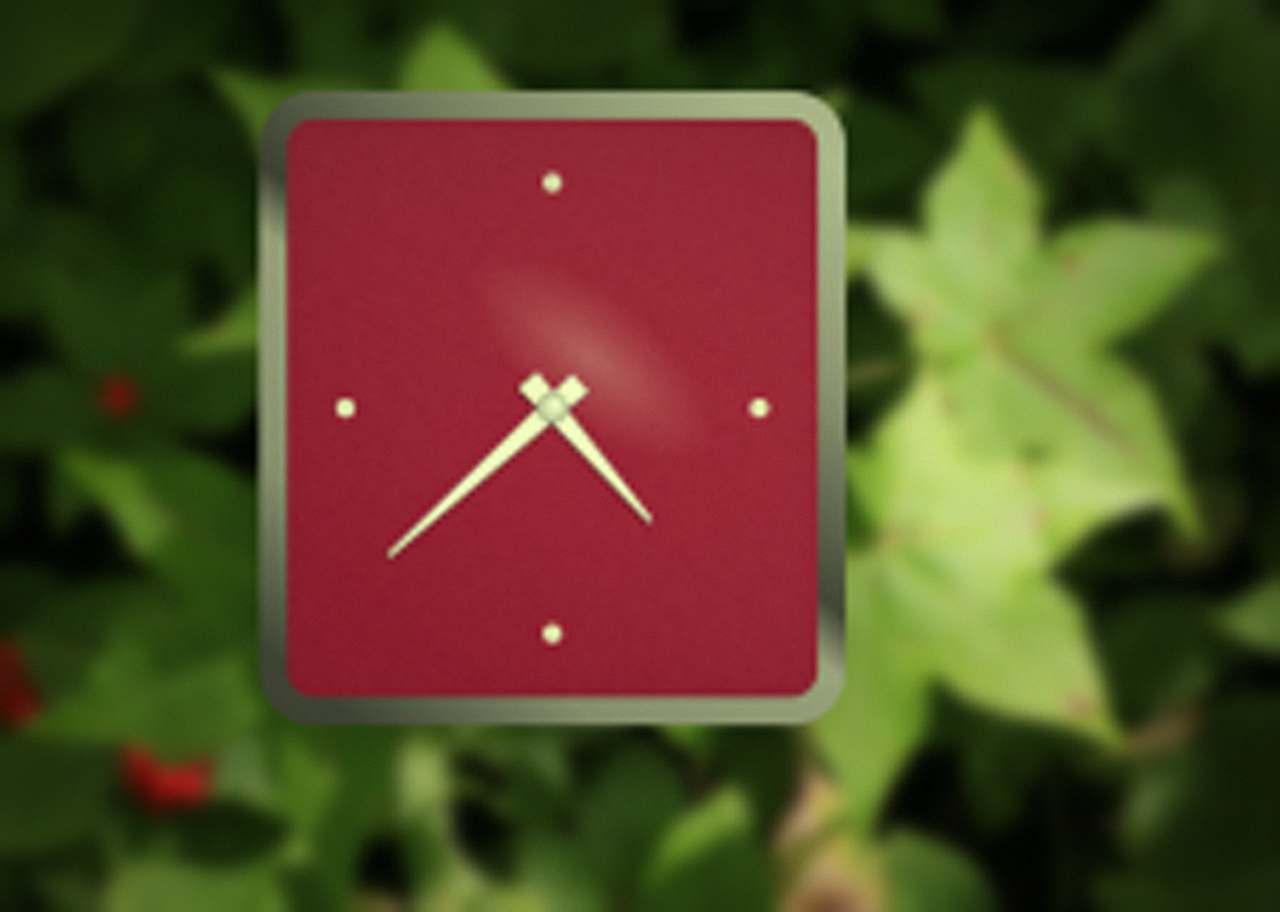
h=4 m=38
